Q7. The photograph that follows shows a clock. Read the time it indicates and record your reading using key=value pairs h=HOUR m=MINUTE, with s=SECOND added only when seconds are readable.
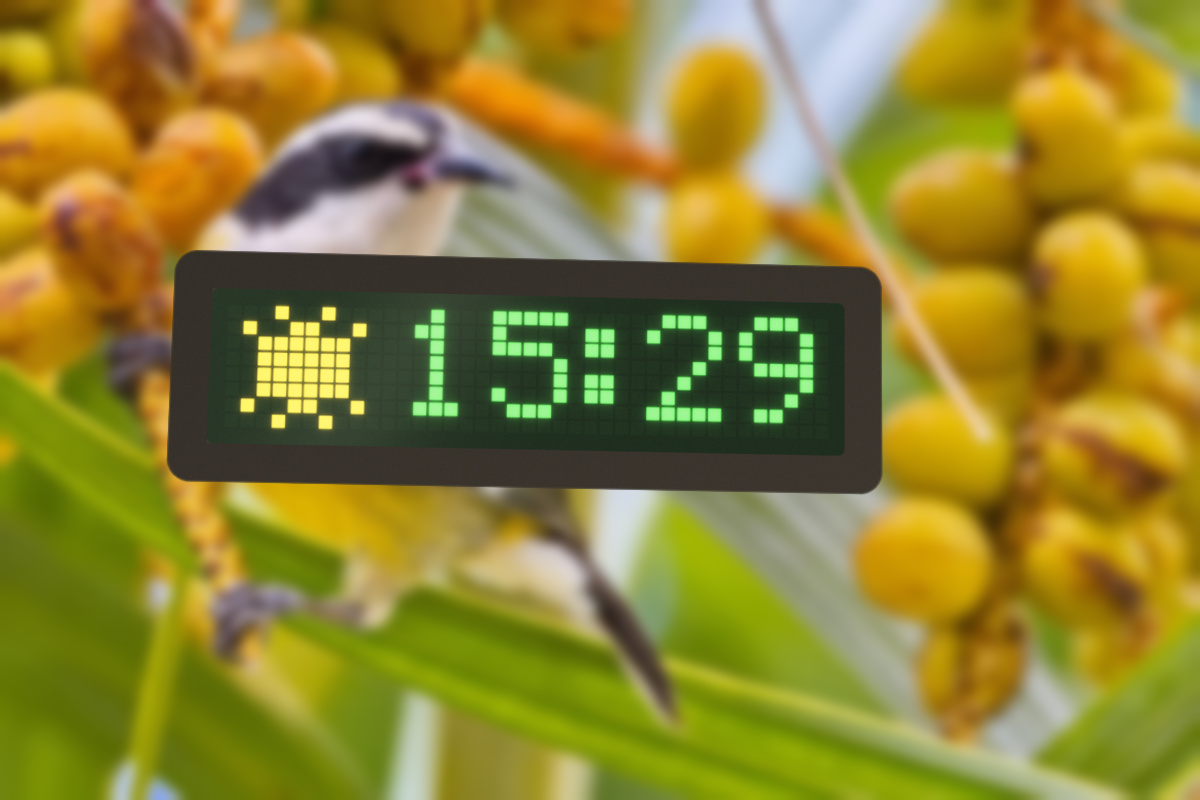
h=15 m=29
